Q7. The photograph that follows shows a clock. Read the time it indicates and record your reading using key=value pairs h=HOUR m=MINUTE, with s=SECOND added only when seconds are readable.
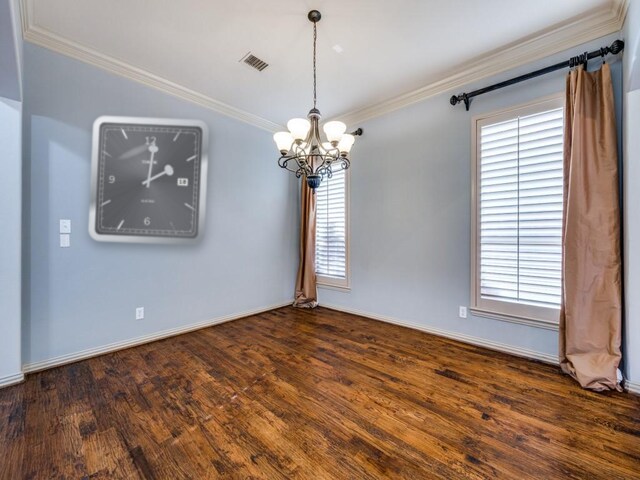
h=2 m=1
